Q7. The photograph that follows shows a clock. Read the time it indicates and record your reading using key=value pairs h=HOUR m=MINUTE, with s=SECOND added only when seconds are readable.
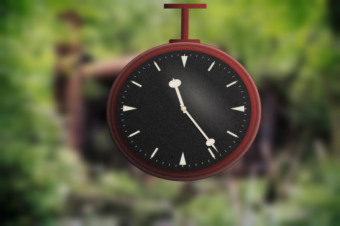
h=11 m=24
